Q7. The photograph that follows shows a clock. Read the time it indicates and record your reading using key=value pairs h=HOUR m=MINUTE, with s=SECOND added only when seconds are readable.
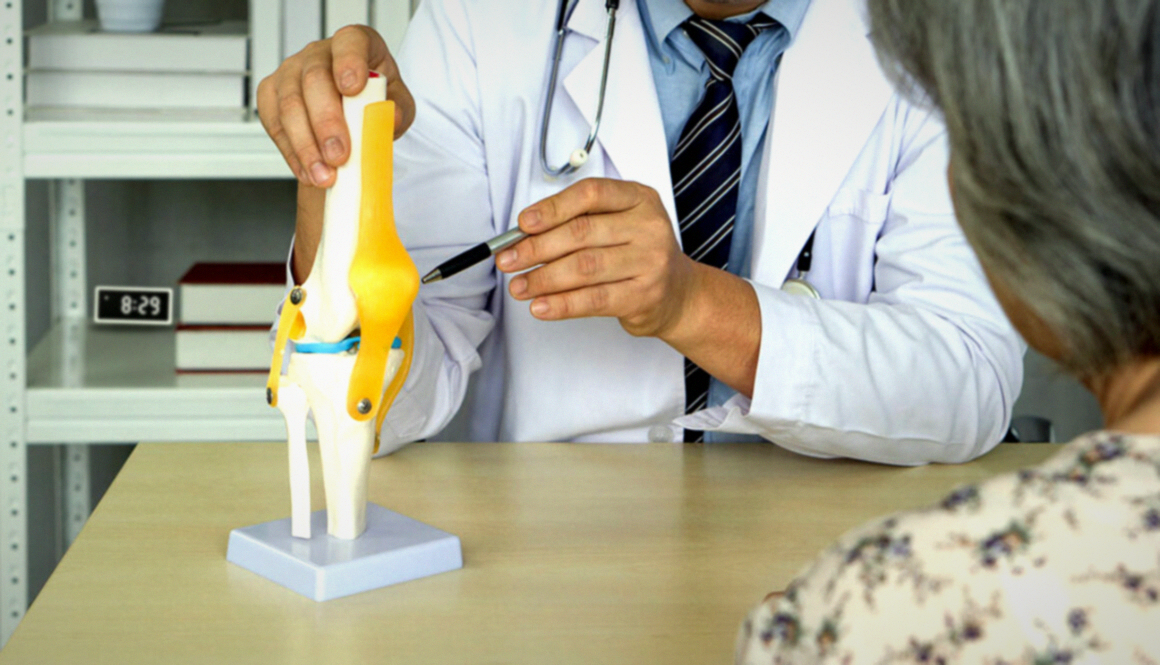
h=8 m=29
